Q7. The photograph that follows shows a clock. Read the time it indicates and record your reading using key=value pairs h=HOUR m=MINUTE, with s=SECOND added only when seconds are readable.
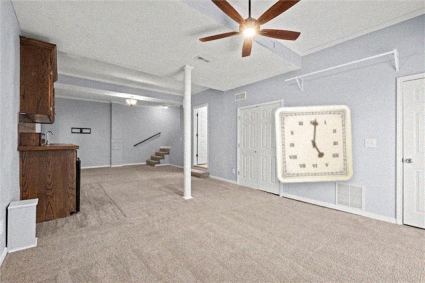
h=5 m=1
